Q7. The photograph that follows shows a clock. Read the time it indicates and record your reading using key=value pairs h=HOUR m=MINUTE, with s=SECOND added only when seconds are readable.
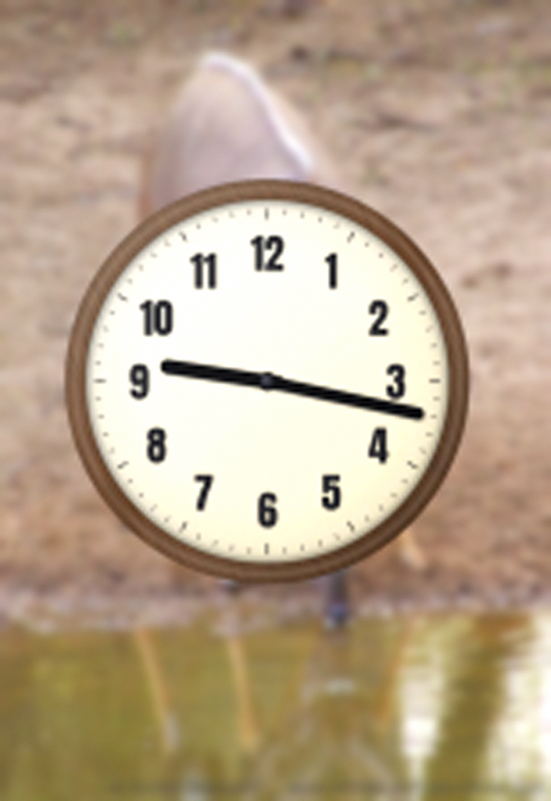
h=9 m=17
